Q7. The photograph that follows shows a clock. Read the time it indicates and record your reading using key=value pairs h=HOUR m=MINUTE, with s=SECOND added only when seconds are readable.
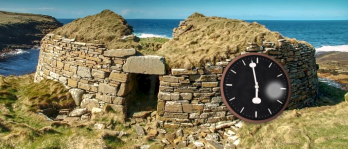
h=5 m=58
